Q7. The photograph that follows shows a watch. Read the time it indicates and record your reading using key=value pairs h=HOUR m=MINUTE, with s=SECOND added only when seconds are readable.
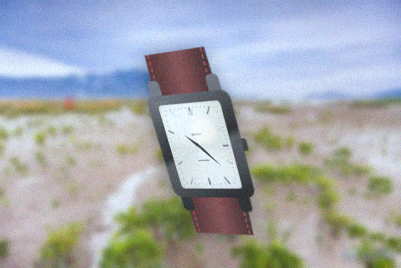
h=10 m=23
